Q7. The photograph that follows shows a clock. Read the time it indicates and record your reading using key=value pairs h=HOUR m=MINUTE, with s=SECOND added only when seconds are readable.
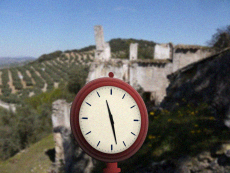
h=11 m=28
